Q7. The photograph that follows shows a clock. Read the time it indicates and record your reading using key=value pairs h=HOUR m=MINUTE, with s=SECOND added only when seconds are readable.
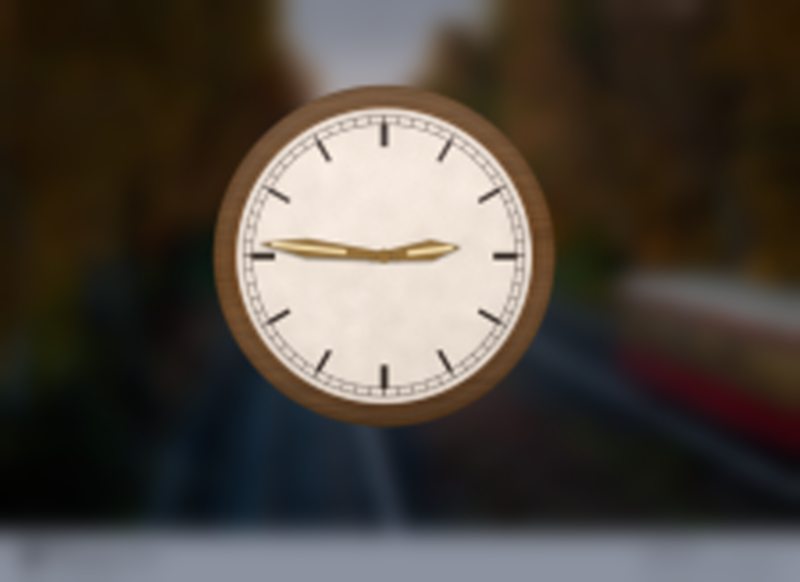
h=2 m=46
